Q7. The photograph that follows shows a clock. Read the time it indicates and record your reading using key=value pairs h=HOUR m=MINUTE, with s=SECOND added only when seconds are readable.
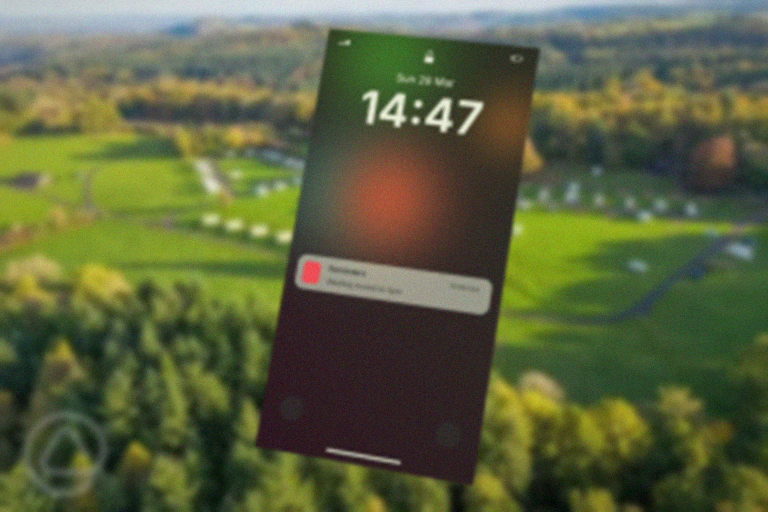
h=14 m=47
